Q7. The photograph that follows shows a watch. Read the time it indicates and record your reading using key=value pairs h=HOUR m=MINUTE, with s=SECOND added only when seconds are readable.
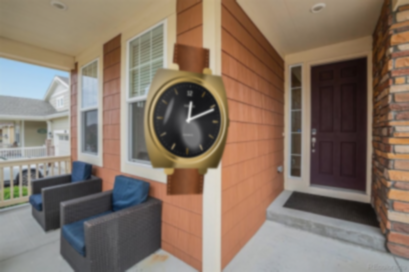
h=12 m=11
